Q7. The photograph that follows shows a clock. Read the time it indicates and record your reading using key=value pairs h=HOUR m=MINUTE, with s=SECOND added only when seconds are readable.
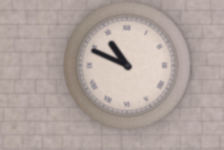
h=10 m=49
